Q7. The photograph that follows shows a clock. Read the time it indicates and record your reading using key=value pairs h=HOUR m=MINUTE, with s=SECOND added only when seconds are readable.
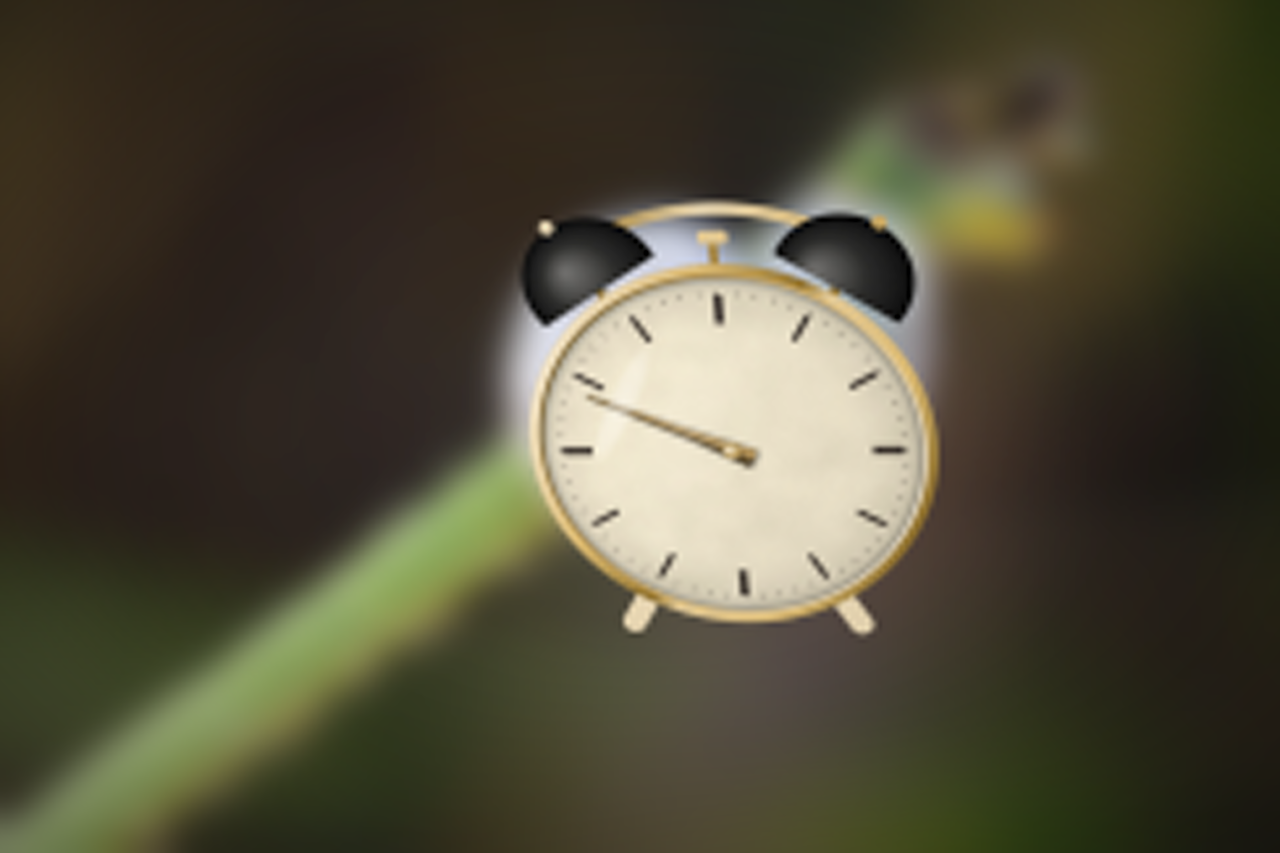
h=9 m=49
